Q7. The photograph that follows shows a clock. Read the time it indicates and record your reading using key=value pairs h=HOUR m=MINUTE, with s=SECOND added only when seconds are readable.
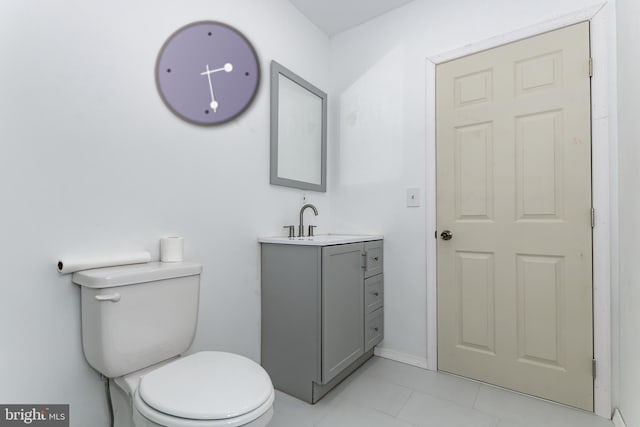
h=2 m=28
